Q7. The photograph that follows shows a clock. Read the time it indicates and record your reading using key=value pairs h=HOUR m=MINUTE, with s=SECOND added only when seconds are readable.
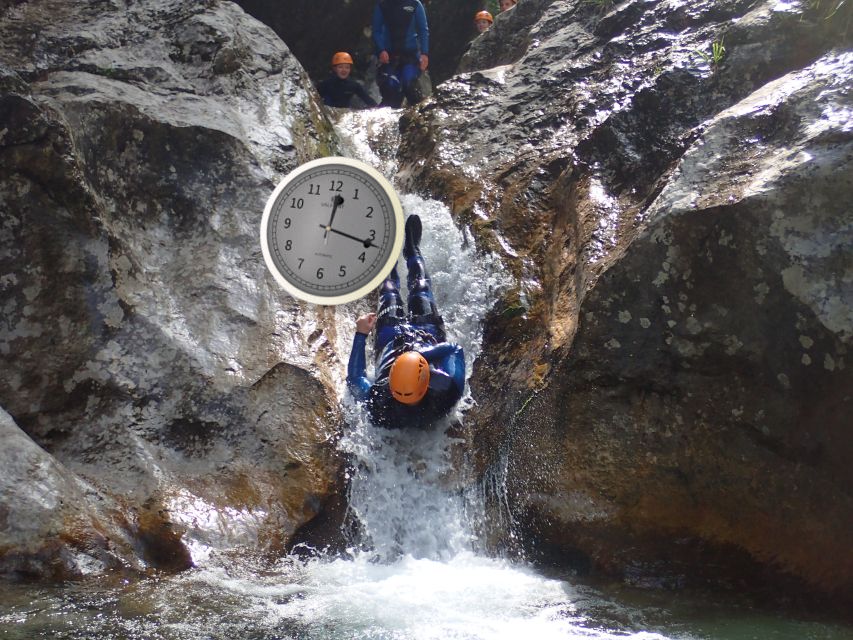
h=12 m=17 s=0
